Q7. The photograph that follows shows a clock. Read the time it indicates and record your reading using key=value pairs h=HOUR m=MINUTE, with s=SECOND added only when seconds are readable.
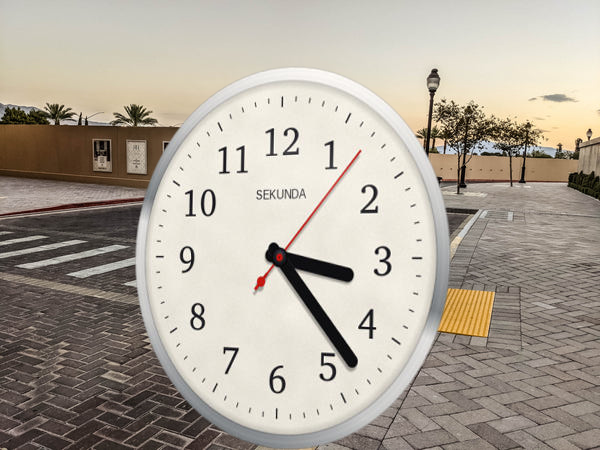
h=3 m=23 s=7
